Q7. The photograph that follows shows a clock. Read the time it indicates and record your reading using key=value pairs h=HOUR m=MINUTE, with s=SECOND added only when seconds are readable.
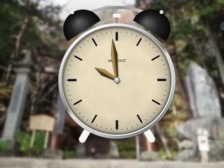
h=9 m=59
